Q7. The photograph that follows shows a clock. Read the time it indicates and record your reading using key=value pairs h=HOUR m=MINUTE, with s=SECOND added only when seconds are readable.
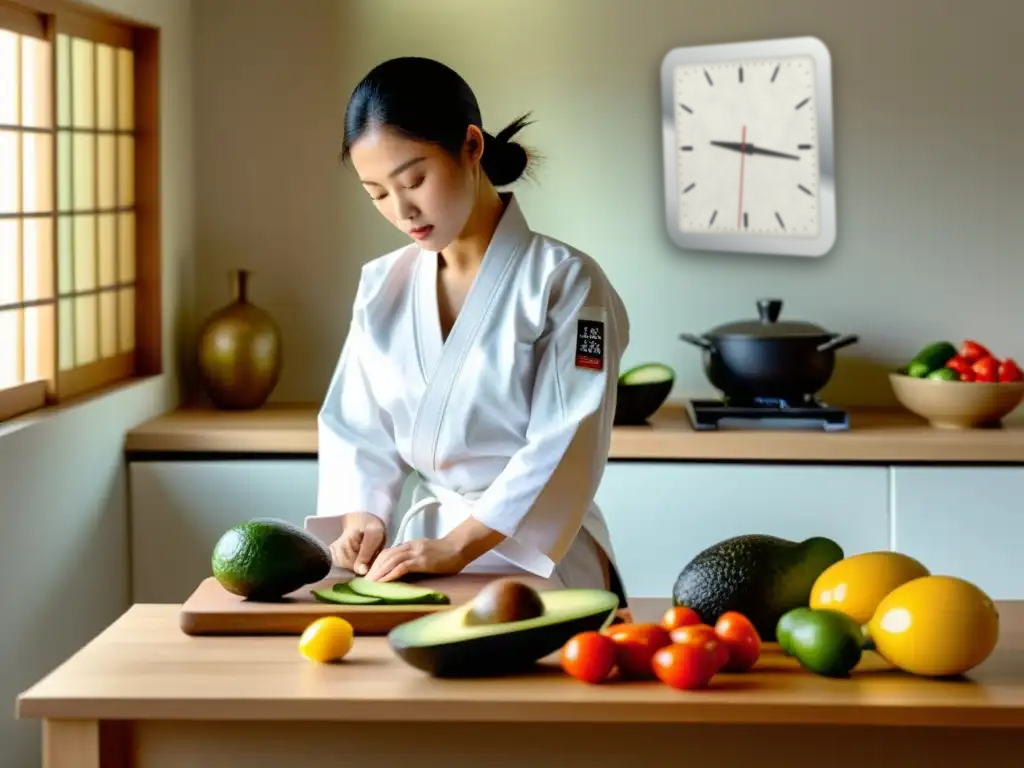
h=9 m=16 s=31
